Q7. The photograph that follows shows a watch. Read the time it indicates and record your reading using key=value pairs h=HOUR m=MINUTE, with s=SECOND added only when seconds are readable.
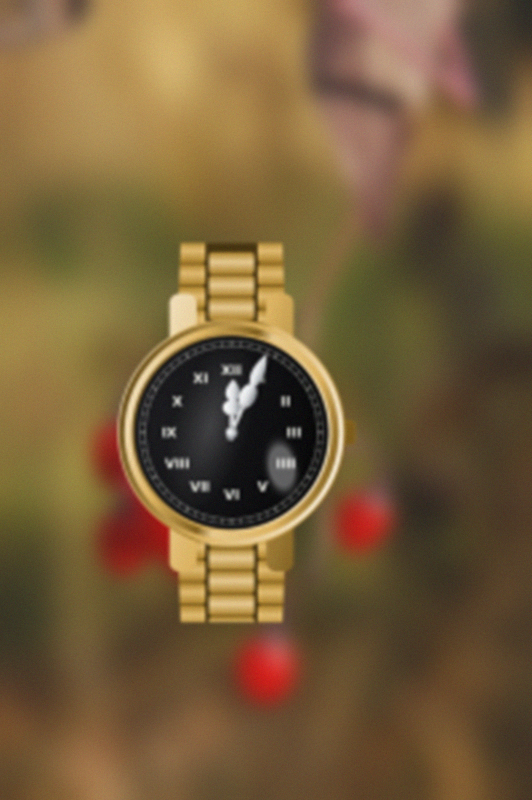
h=12 m=4
